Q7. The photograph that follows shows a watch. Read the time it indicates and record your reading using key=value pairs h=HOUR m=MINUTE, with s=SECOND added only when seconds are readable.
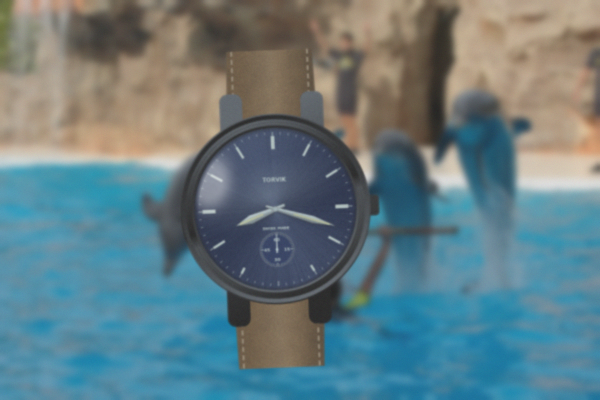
h=8 m=18
